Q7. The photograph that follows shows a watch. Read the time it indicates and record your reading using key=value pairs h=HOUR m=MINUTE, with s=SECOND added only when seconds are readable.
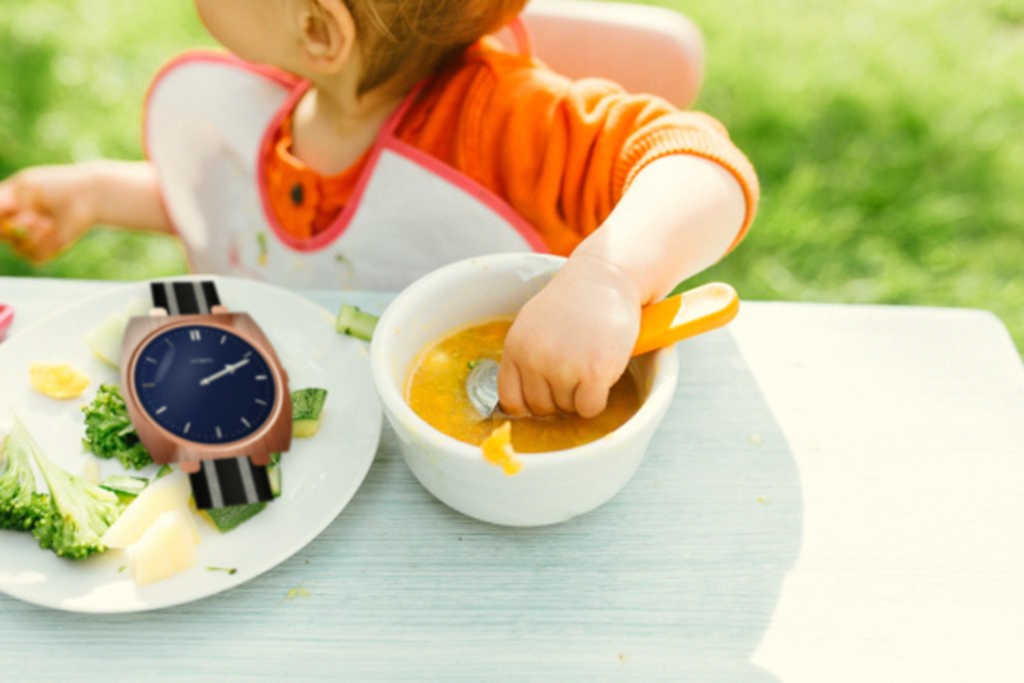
h=2 m=11
